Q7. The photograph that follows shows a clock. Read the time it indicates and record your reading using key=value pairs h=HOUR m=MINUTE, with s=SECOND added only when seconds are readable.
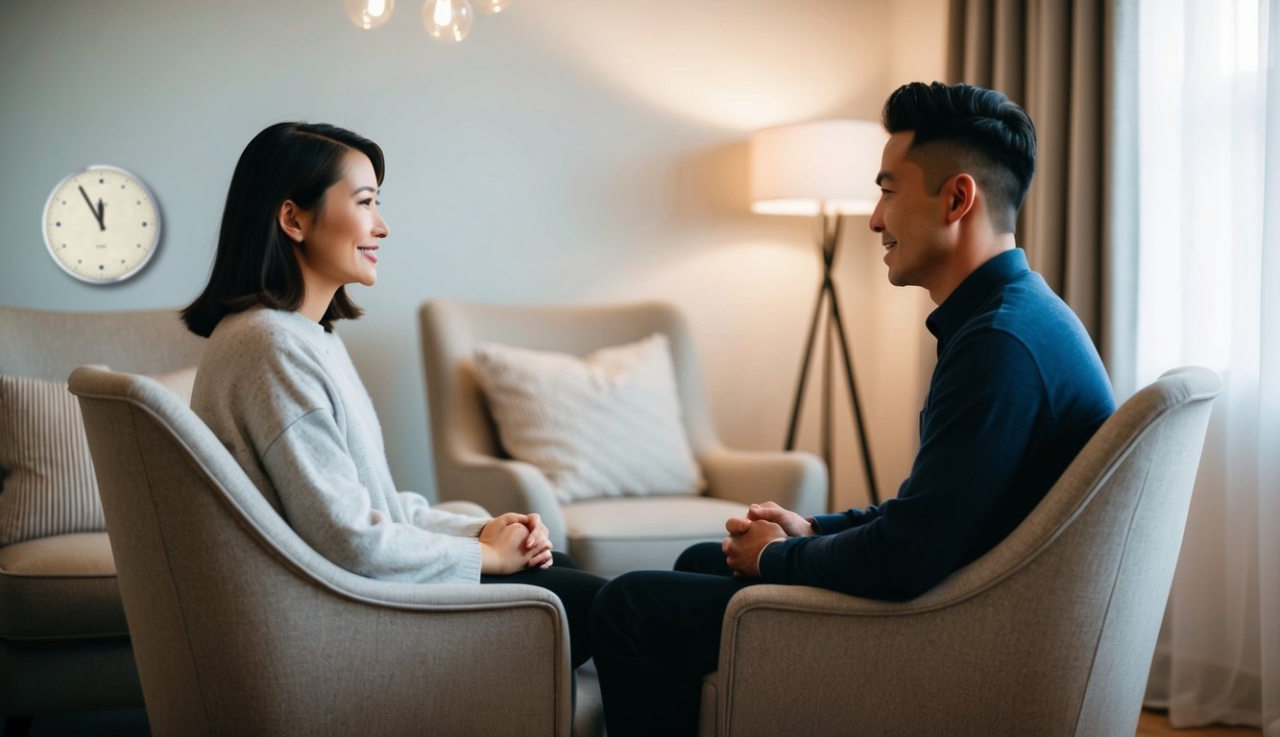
h=11 m=55
